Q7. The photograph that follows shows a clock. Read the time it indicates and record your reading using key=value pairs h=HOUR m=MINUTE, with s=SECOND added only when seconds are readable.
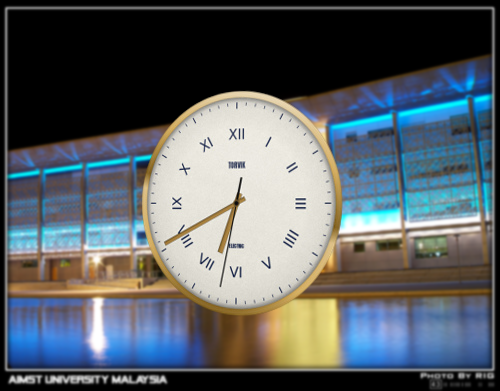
h=6 m=40 s=32
